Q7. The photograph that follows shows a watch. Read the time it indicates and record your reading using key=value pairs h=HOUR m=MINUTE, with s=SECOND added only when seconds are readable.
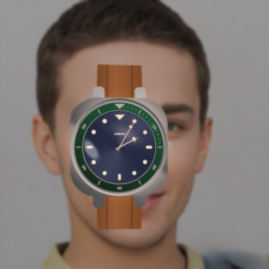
h=2 m=5
